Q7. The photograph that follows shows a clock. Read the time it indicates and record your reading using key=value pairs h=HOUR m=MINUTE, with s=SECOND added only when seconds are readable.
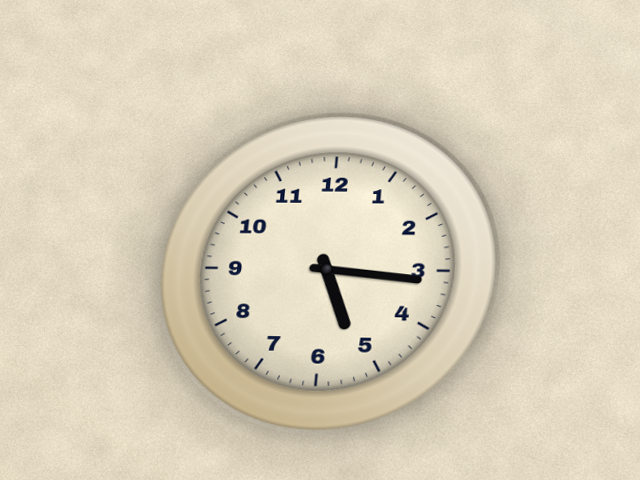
h=5 m=16
